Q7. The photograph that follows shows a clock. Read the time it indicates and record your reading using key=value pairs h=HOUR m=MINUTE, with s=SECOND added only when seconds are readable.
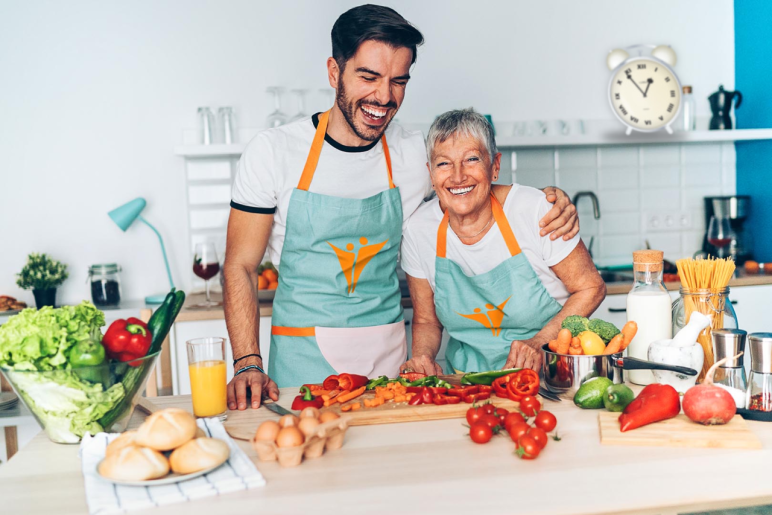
h=12 m=54
